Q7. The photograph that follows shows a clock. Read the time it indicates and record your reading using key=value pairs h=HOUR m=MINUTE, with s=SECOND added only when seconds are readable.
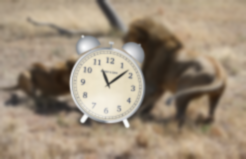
h=11 m=8
